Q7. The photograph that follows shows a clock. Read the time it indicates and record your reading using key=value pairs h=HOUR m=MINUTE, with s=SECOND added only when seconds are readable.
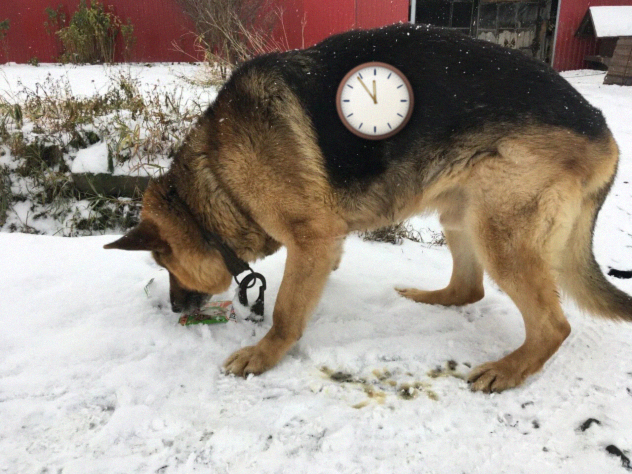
h=11 m=54
